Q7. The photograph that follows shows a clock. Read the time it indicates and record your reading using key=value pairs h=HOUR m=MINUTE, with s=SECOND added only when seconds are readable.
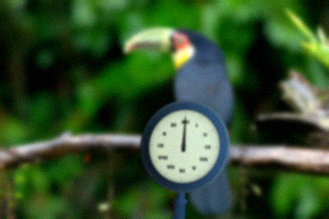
h=12 m=0
